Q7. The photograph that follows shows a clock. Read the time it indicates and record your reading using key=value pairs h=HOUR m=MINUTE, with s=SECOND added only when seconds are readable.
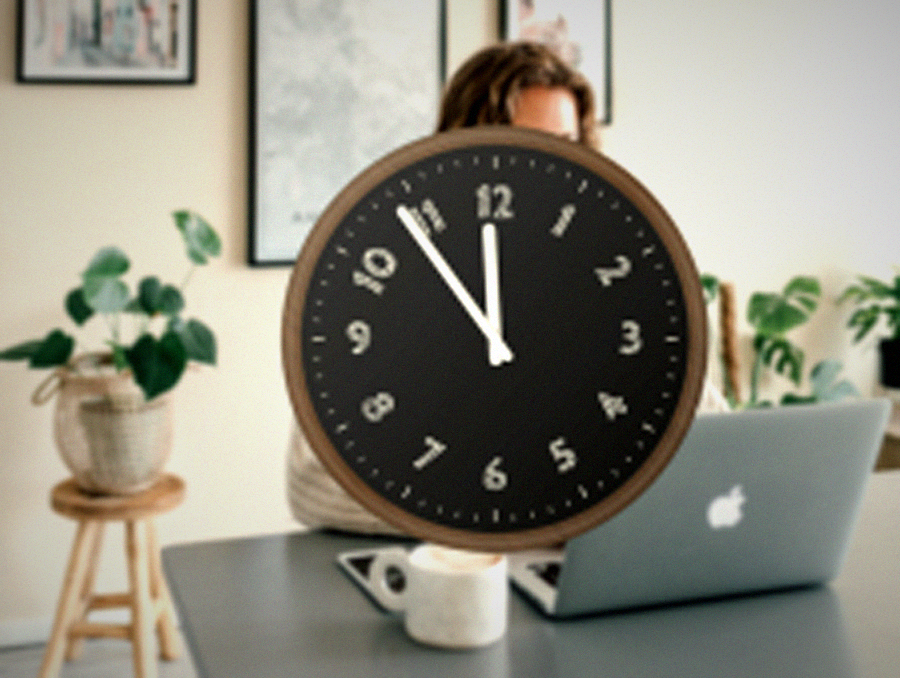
h=11 m=54
